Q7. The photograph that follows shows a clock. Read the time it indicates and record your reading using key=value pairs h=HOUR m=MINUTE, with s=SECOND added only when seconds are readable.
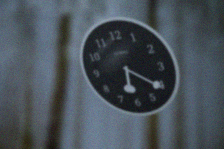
h=6 m=21
